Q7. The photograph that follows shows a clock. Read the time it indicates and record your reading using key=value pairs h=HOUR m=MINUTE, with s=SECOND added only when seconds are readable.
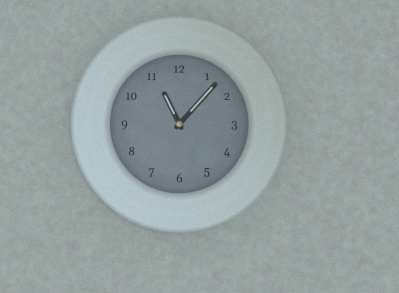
h=11 m=7
